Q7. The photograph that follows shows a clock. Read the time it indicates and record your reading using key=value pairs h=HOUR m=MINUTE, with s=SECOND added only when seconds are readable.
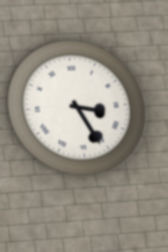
h=3 m=26
